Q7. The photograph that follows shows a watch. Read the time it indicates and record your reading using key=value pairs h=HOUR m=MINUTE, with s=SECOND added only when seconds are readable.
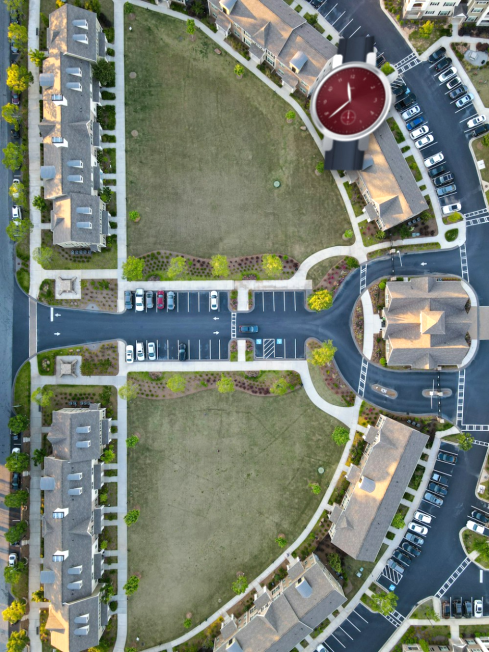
h=11 m=38
